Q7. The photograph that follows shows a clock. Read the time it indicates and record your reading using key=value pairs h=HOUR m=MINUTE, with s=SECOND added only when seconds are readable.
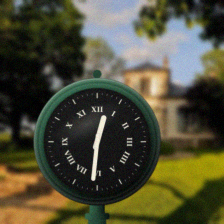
h=12 m=31
